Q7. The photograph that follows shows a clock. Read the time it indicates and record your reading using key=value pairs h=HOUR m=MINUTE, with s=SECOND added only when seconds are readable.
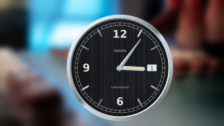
h=3 m=6
